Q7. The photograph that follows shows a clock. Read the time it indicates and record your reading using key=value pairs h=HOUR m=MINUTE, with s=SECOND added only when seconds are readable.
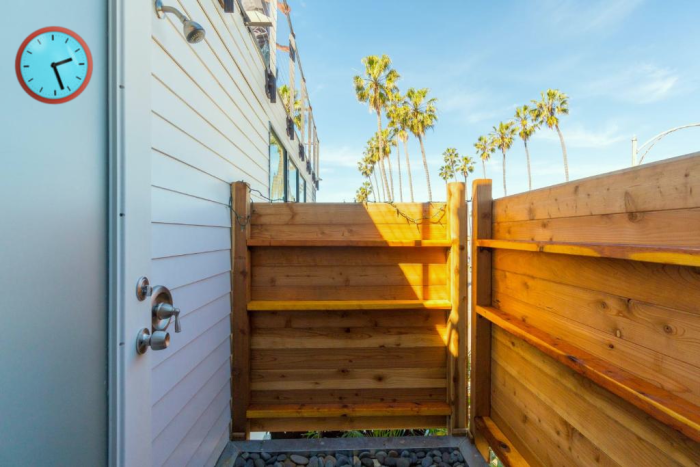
h=2 m=27
